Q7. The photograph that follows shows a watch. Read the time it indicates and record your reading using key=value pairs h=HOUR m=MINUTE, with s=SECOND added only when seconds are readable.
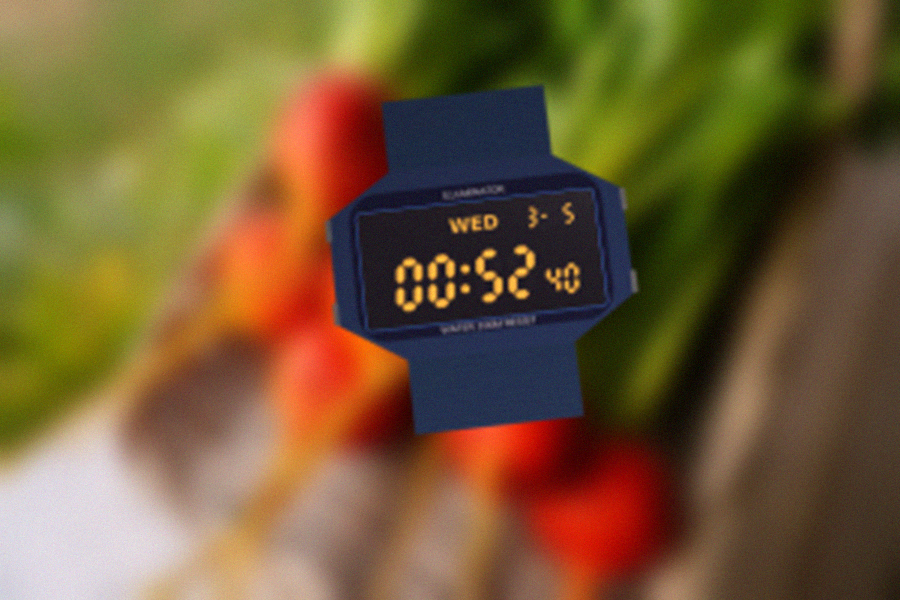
h=0 m=52 s=40
